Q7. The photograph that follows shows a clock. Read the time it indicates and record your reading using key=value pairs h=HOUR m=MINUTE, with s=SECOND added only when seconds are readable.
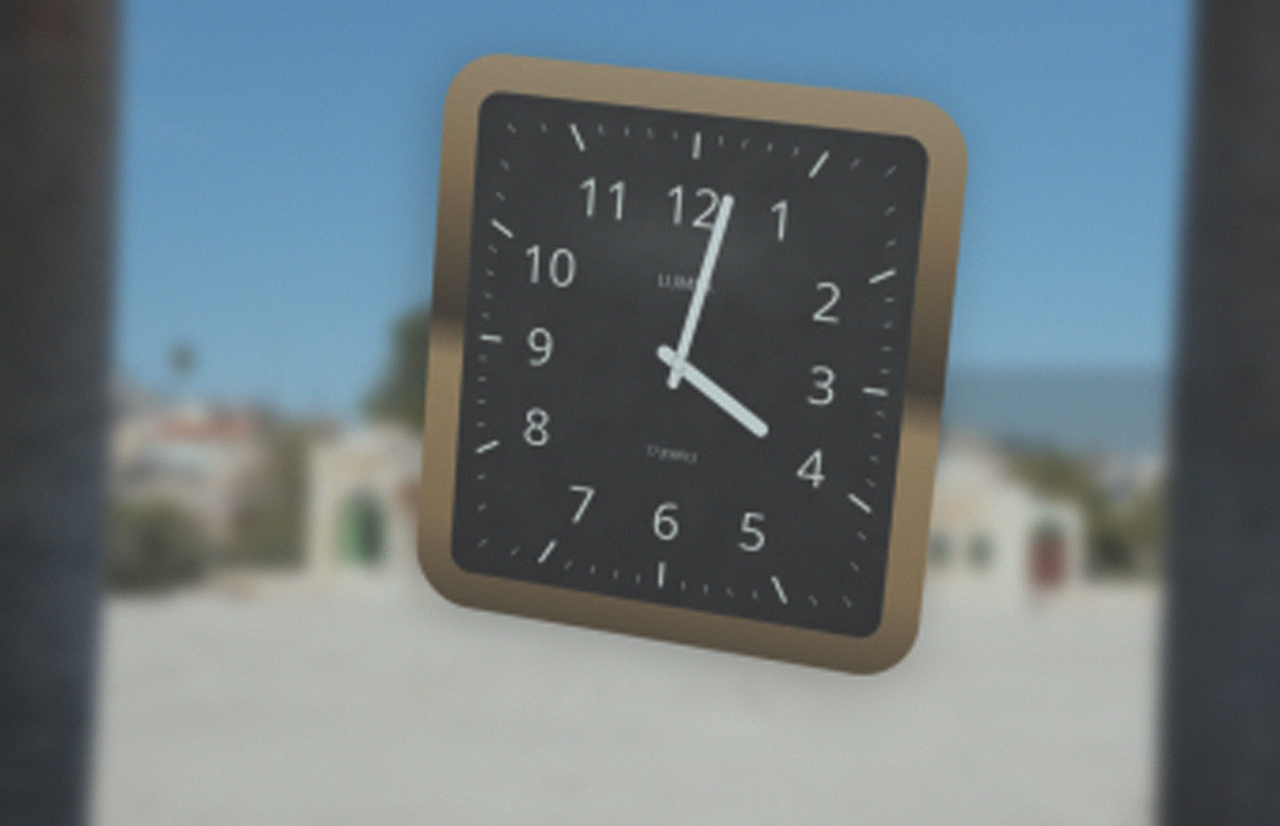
h=4 m=2
